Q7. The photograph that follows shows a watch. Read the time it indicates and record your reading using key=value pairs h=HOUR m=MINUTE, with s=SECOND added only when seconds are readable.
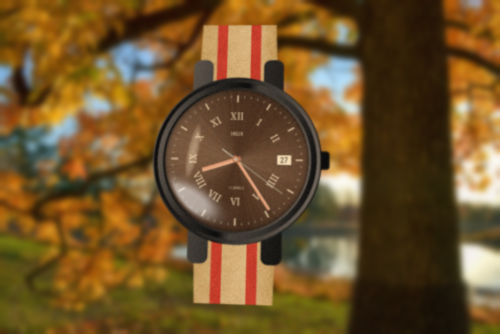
h=8 m=24 s=21
